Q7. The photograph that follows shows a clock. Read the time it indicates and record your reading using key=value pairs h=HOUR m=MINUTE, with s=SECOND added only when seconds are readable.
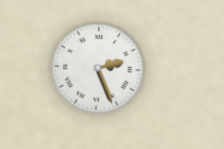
h=2 m=26
